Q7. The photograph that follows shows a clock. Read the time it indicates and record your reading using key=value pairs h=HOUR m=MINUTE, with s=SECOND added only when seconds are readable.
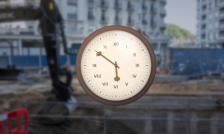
h=5 m=51
